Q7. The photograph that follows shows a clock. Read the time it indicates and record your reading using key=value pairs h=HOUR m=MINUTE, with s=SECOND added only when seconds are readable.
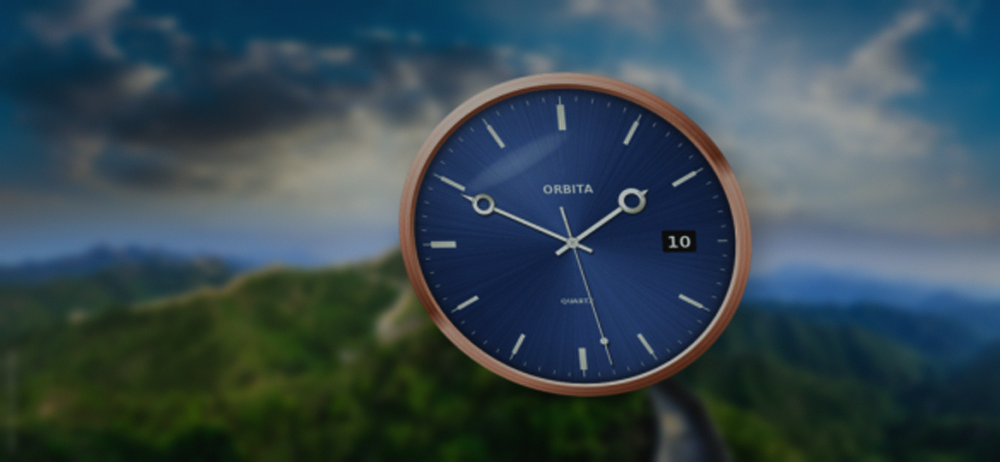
h=1 m=49 s=28
